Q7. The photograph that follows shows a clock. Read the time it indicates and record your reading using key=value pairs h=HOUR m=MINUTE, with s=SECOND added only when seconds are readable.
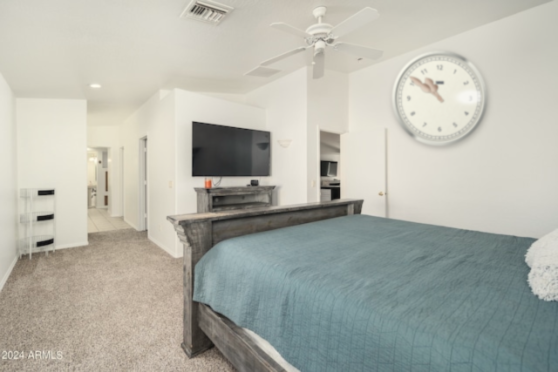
h=10 m=51
